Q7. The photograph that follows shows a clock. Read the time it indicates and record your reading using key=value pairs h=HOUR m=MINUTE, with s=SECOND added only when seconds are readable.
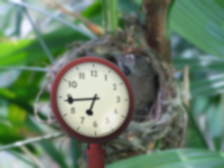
h=6 m=44
